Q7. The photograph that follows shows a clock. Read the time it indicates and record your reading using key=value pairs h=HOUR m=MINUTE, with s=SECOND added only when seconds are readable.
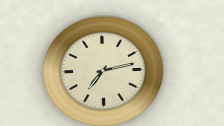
h=7 m=13
